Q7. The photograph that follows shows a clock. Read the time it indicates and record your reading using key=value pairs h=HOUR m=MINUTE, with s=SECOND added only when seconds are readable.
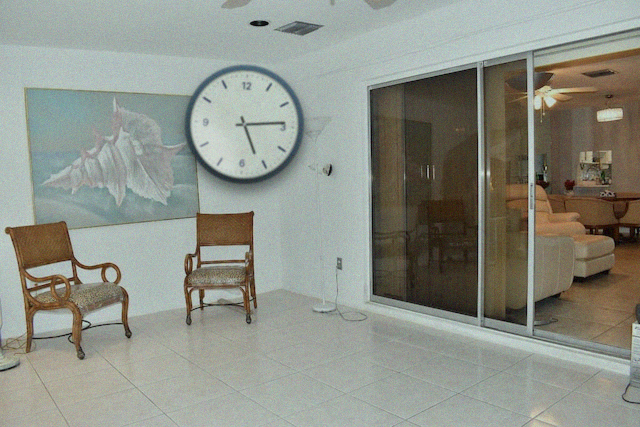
h=5 m=14
